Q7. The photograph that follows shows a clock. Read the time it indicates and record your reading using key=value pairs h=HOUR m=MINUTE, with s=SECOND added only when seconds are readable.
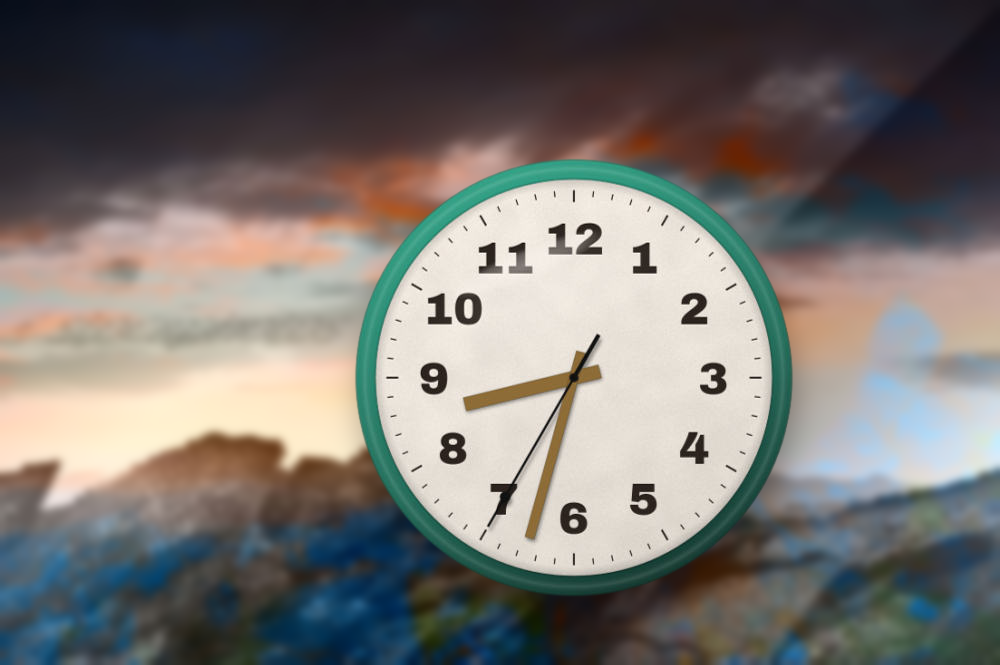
h=8 m=32 s=35
